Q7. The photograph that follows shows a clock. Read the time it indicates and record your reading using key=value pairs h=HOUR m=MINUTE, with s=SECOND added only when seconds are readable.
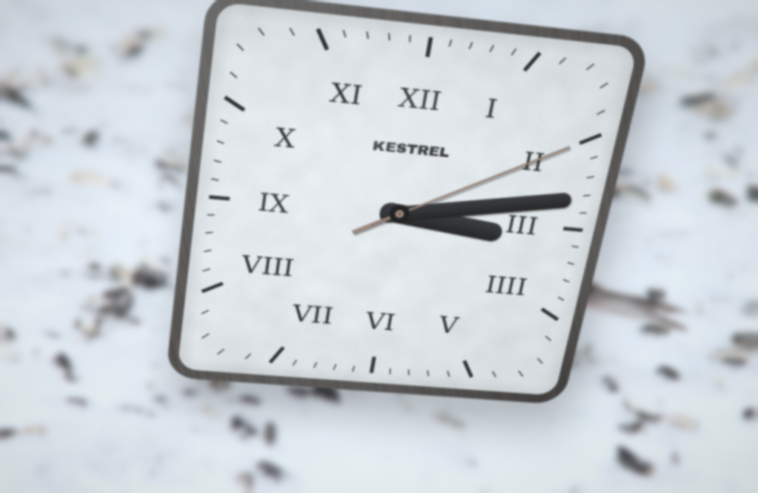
h=3 m=13 s=10
